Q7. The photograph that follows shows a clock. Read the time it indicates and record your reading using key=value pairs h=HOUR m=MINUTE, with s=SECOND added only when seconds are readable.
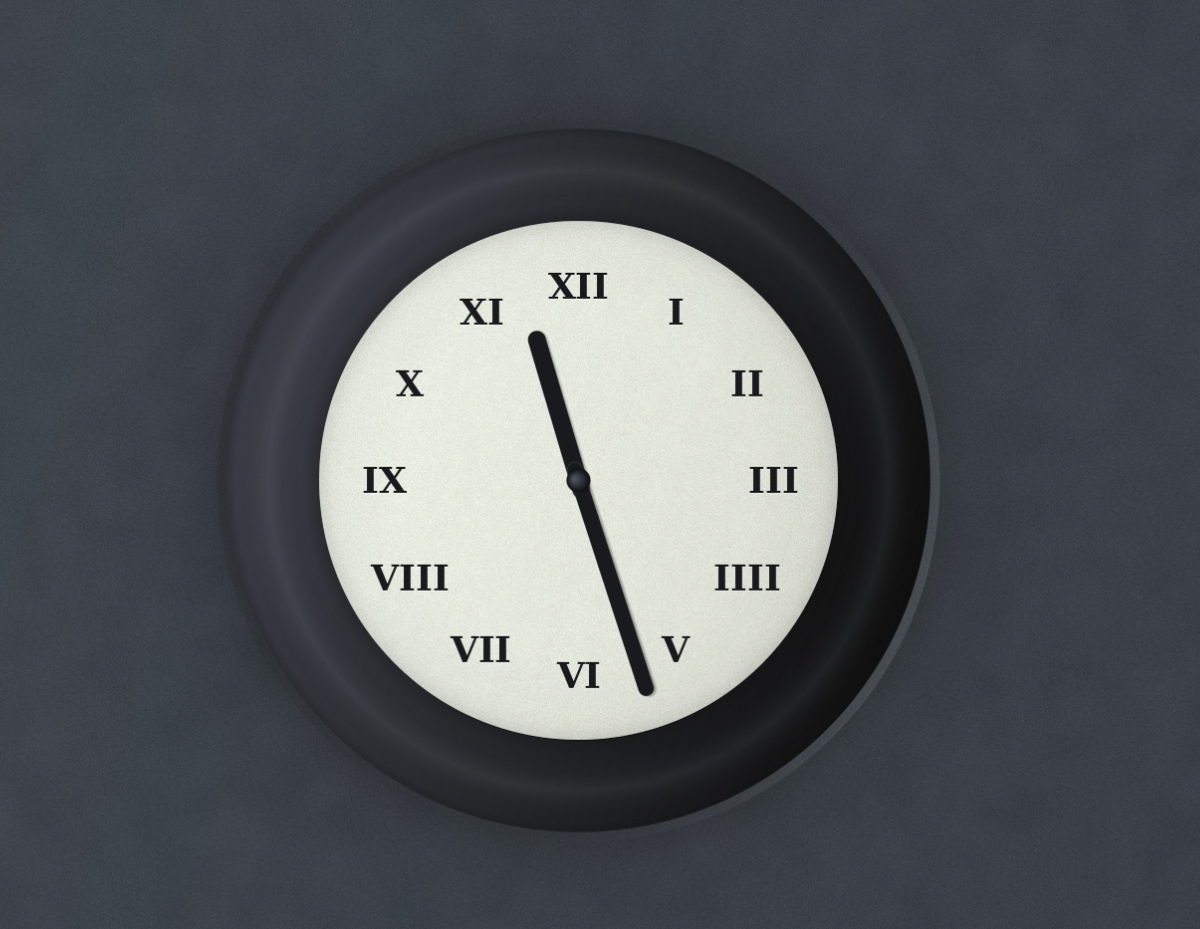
h=11 m=27
